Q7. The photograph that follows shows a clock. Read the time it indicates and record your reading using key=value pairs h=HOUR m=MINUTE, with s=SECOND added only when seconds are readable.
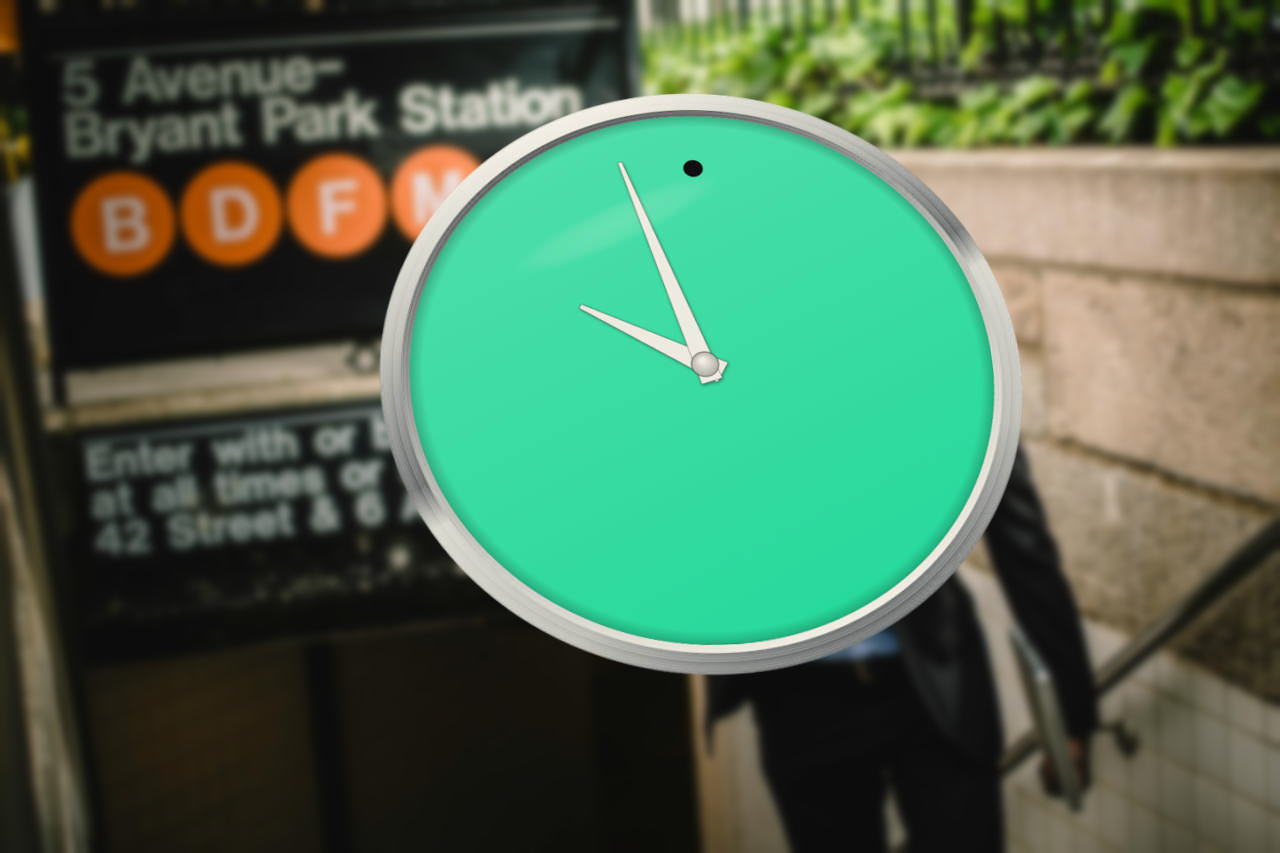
h=9 m=57
